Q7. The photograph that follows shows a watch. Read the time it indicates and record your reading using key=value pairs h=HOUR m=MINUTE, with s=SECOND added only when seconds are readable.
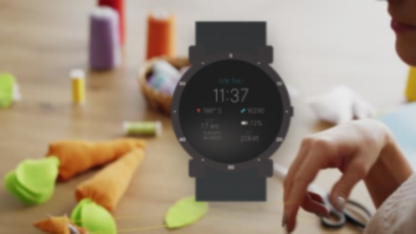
h=11 m=37
